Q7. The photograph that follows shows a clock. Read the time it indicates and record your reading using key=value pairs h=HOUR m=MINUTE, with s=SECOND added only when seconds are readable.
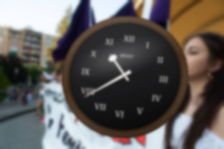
h=10 m=39
